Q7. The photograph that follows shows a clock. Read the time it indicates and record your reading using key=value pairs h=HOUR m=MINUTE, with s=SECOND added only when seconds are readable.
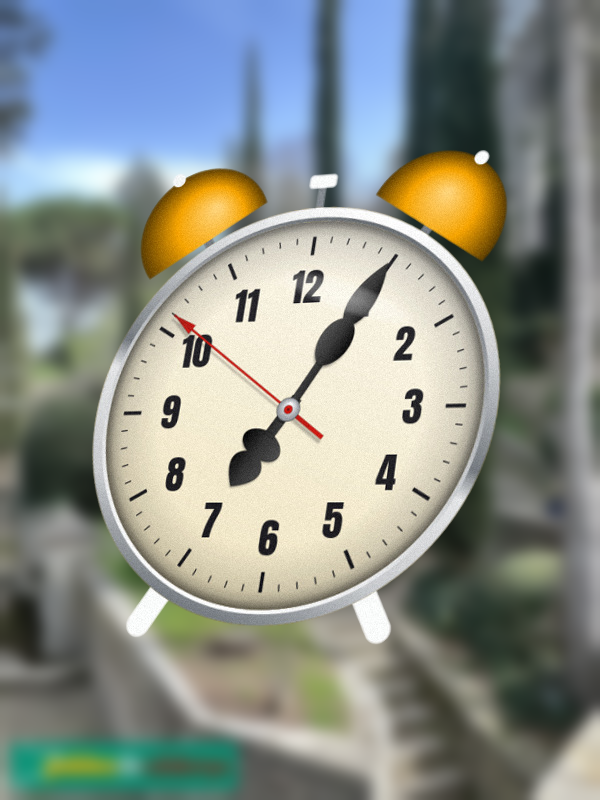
h=7 m=4 s=51
